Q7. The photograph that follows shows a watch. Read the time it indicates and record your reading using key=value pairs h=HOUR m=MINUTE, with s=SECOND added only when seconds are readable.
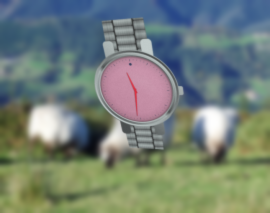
h=11 m=31
